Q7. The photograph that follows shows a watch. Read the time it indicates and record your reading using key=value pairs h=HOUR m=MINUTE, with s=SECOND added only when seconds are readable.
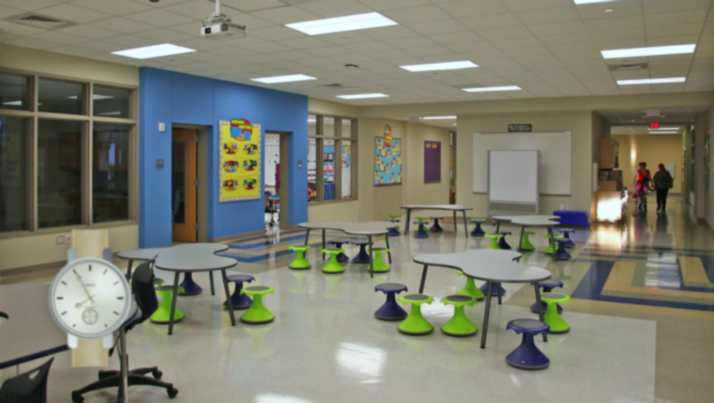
h=7 m=55
